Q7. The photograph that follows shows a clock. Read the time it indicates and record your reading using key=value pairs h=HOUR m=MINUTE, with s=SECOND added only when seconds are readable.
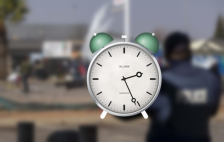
h=2 m=26
